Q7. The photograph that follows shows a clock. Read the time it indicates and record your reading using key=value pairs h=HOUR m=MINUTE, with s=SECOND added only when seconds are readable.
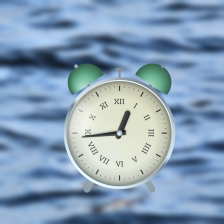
h=12 m=44
